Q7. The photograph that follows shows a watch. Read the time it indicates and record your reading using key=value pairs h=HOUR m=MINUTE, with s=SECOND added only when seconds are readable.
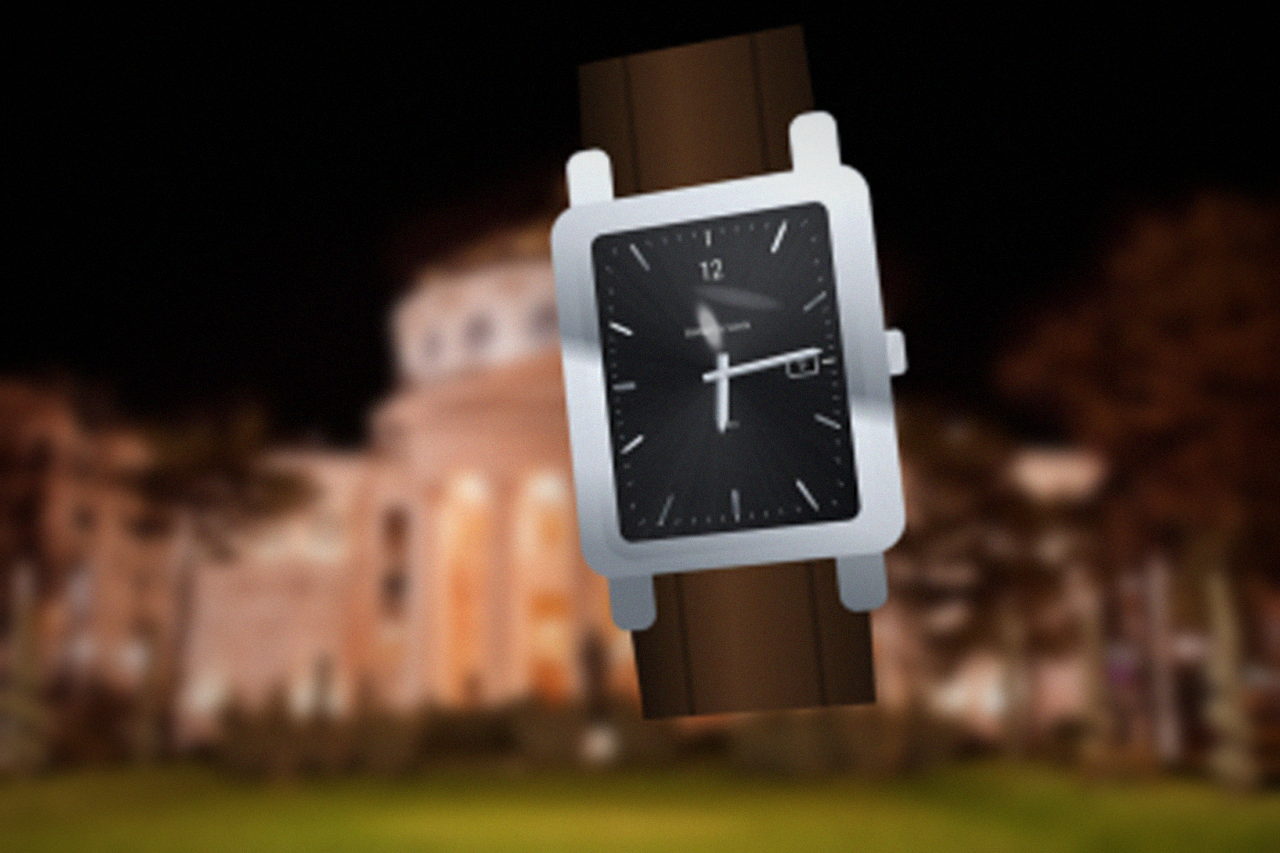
h=6 m=14
